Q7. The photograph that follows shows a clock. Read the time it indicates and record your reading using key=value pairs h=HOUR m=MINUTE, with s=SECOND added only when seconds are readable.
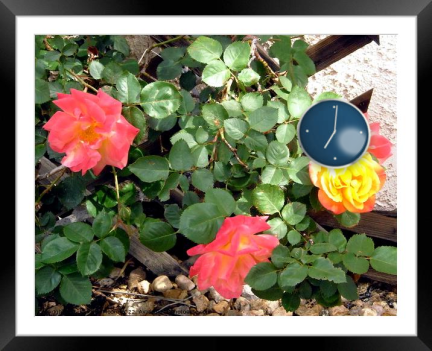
h=7 m=1
